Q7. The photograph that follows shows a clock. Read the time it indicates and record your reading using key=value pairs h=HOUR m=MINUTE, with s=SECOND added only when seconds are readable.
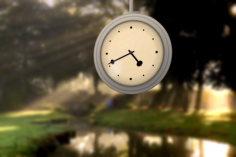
h=4 m=41
